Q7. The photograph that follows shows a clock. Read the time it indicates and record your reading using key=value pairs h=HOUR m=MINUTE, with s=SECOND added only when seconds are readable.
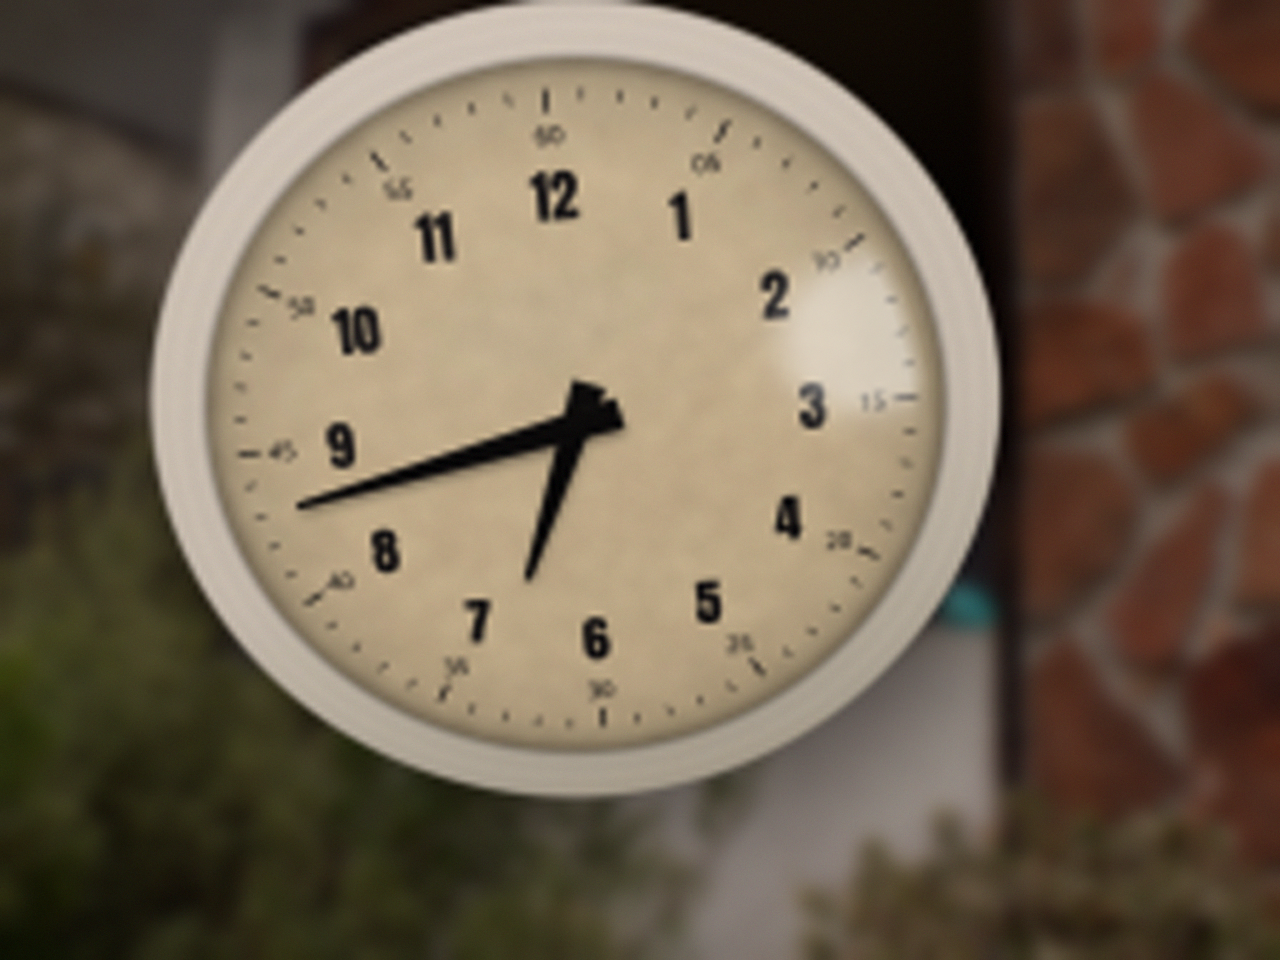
h=6 m=43
